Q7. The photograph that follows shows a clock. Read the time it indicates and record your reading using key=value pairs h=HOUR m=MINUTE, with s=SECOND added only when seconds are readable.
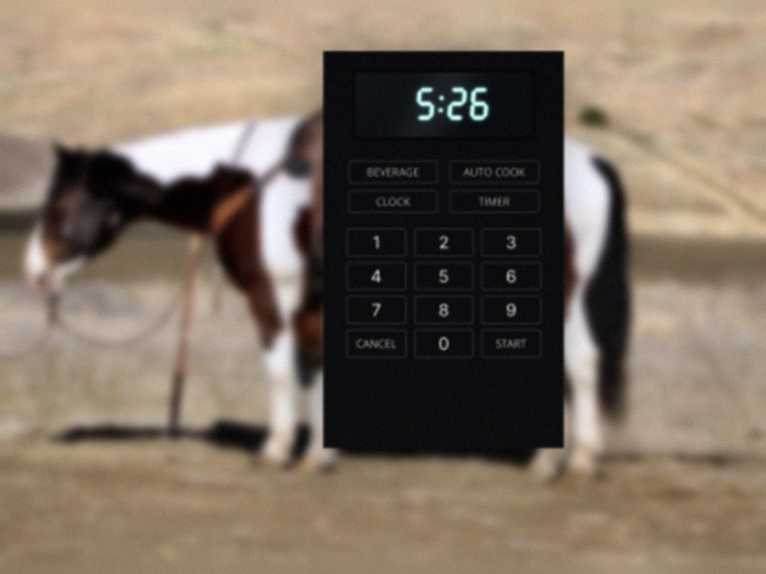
h=5 m=26
